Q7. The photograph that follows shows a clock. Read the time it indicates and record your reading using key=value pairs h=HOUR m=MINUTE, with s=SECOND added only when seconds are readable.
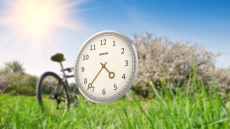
h=4 m=37
